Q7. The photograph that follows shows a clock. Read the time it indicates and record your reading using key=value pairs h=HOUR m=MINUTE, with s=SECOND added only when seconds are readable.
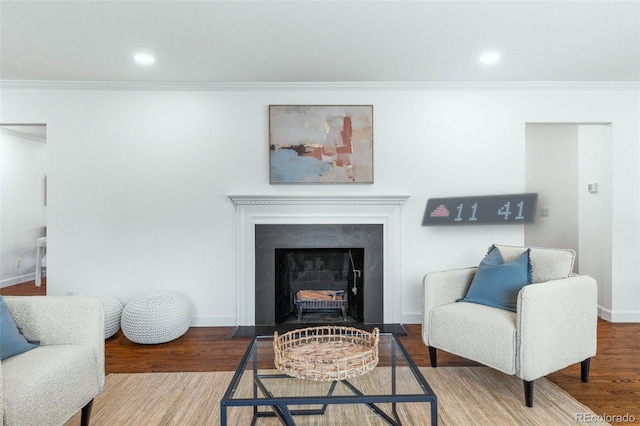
h=11 m=41
